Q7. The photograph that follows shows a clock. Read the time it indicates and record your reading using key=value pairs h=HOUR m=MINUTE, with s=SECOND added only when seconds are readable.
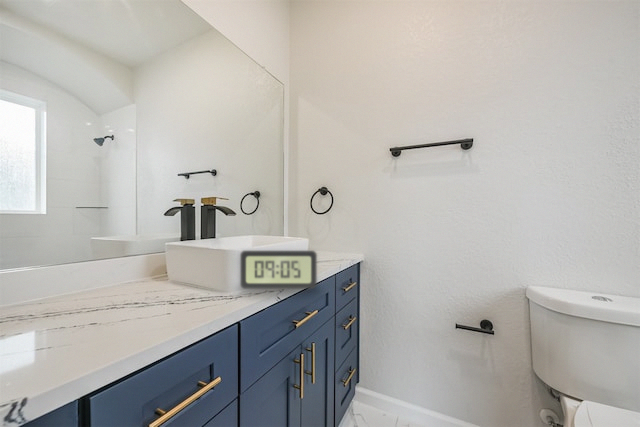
h=9 m=5
